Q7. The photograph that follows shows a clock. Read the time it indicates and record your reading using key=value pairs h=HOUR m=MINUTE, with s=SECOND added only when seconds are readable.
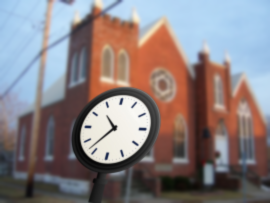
h=10 m=37
